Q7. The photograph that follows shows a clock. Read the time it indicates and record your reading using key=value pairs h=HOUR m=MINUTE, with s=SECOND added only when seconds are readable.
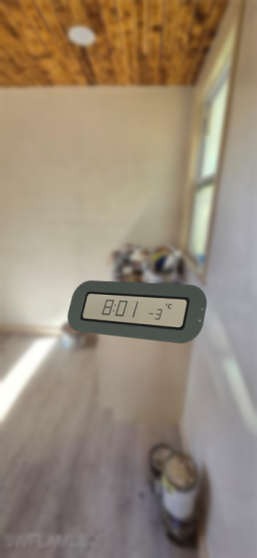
h=8 m=1
